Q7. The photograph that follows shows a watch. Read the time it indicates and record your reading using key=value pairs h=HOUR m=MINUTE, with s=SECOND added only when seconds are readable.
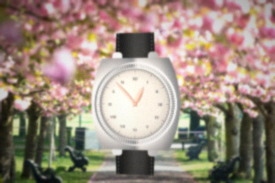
h=12 m=53
